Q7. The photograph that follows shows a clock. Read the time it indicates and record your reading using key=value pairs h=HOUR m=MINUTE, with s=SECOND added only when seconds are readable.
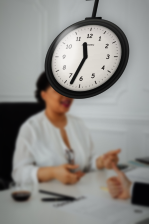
h=11 m=33
